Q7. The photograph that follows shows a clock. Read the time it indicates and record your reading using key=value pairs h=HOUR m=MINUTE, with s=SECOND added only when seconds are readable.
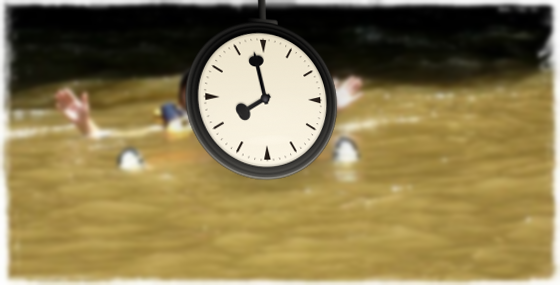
h=7 m=58
